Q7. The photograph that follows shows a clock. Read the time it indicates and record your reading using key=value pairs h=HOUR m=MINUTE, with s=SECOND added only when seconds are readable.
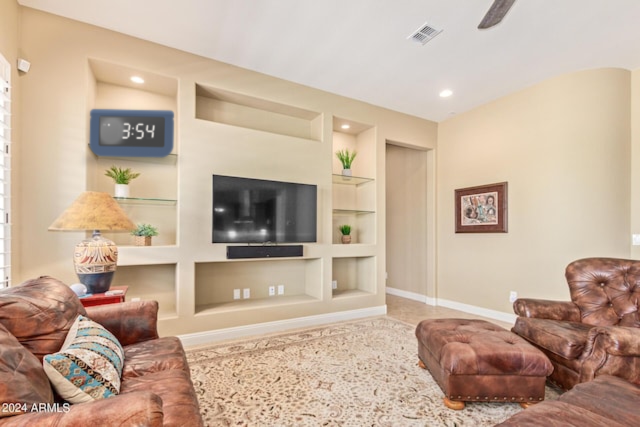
h=3 m=54
